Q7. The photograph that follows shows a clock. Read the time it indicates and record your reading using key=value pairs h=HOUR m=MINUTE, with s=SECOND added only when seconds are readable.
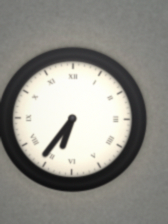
h=6 m=36
